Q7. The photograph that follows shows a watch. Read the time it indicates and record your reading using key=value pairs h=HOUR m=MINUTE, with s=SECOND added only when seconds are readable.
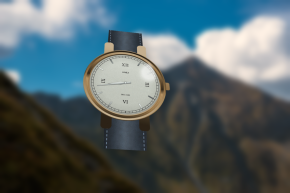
h=8 m=43
